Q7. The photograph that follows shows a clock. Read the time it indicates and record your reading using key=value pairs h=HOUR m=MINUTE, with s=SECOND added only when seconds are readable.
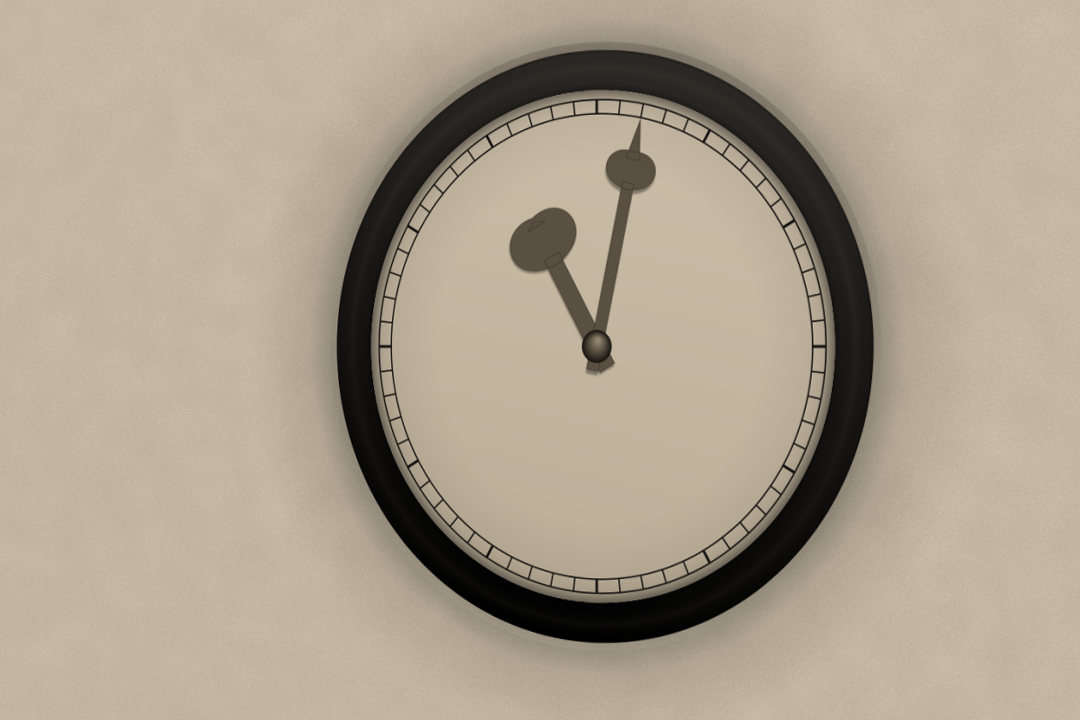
h=11 m=2
